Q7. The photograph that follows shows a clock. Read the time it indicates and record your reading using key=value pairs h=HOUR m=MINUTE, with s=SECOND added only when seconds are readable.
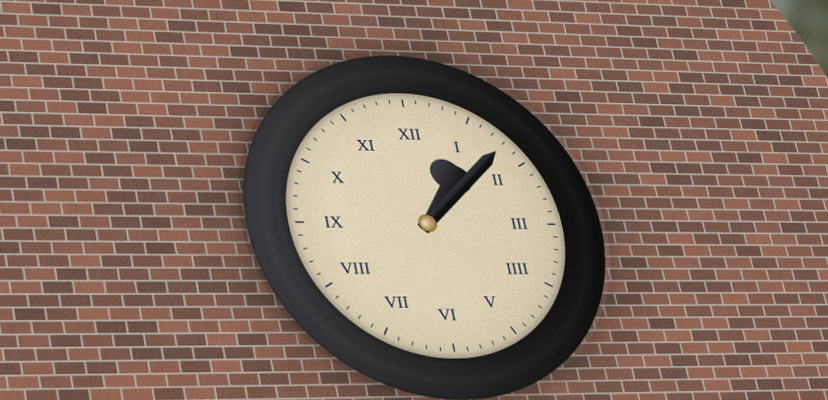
h=1 m=8
